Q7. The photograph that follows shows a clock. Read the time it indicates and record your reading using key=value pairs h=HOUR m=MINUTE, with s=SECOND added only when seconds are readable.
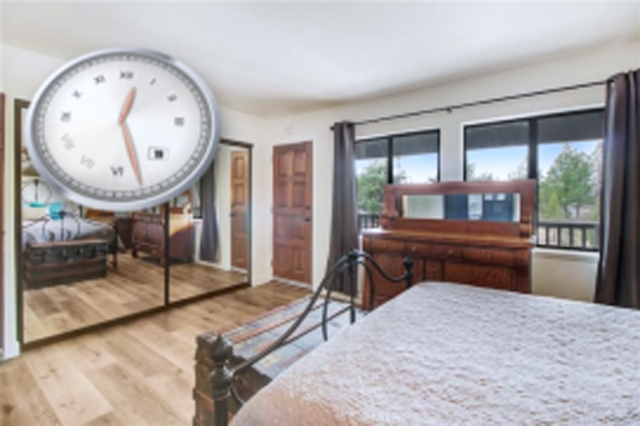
h=12 m=27
